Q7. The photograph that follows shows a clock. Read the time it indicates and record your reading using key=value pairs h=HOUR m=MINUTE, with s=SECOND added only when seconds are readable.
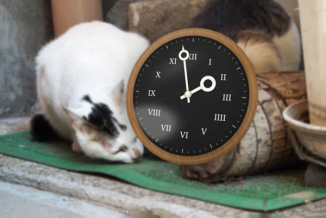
h=1 m=58
